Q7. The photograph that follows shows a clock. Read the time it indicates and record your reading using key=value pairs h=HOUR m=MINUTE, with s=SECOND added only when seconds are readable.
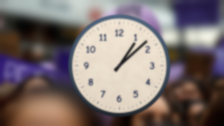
h=1 m=8
